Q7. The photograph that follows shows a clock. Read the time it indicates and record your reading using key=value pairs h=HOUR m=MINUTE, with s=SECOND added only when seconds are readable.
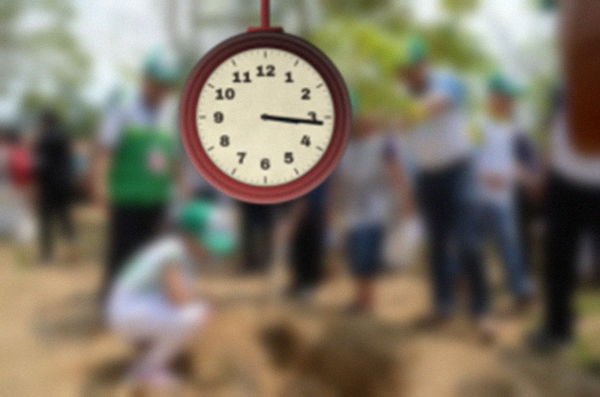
h=3 m=16
